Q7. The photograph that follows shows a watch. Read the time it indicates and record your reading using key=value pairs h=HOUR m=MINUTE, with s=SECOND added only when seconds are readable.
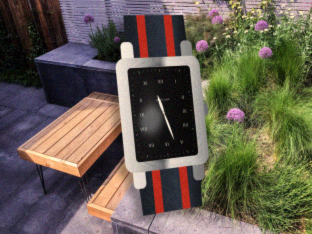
h=11 m=27
